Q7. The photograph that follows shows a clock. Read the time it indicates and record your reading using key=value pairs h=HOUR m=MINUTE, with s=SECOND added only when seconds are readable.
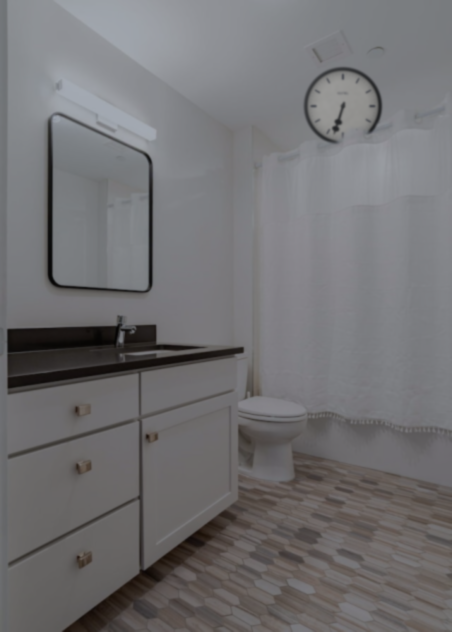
h=6 m=33
